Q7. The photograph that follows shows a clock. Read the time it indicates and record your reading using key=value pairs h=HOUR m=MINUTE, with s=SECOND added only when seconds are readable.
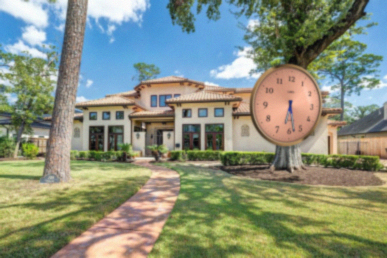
h=6 m=28
